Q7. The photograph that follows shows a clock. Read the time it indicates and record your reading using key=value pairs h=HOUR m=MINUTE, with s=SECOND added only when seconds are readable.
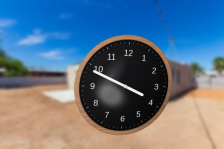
h=3 m=49
